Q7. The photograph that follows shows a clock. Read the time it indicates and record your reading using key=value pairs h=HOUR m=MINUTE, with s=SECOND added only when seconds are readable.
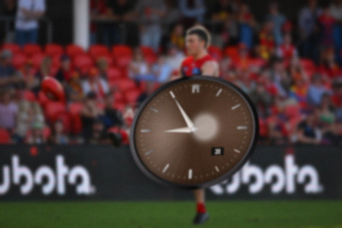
h=8 m=55
